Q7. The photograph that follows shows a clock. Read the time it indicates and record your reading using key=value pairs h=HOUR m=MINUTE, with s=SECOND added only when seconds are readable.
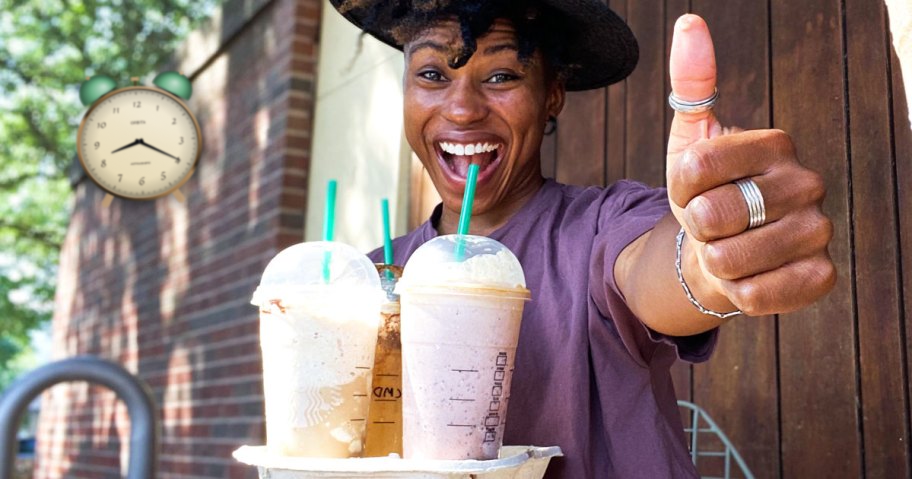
h=8 m=20
